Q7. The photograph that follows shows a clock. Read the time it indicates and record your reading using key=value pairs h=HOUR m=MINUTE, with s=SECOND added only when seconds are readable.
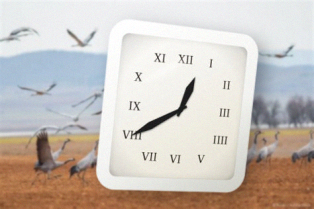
h=12 m=40
